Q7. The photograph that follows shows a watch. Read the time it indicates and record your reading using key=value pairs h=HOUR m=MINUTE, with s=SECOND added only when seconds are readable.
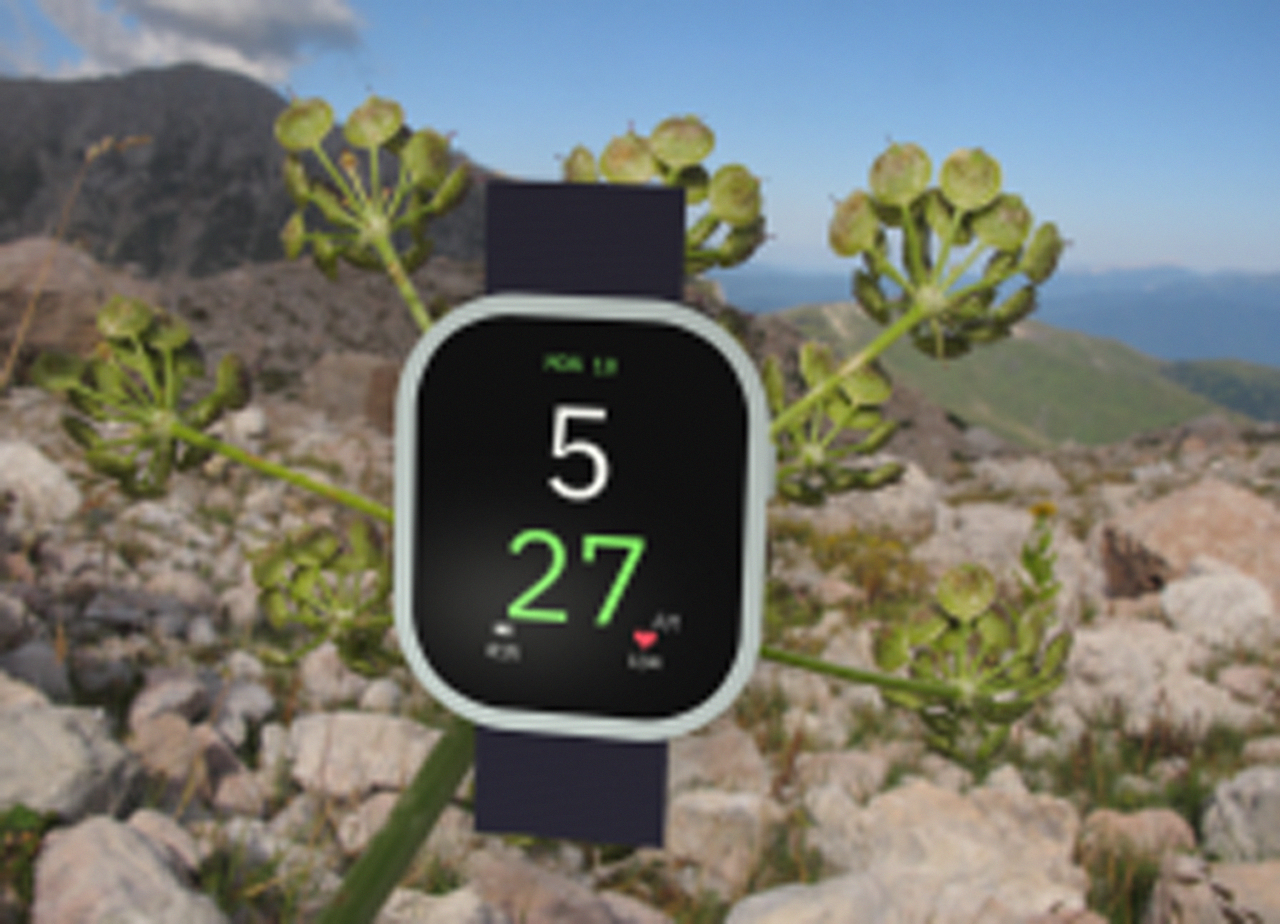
h=5 m=27
